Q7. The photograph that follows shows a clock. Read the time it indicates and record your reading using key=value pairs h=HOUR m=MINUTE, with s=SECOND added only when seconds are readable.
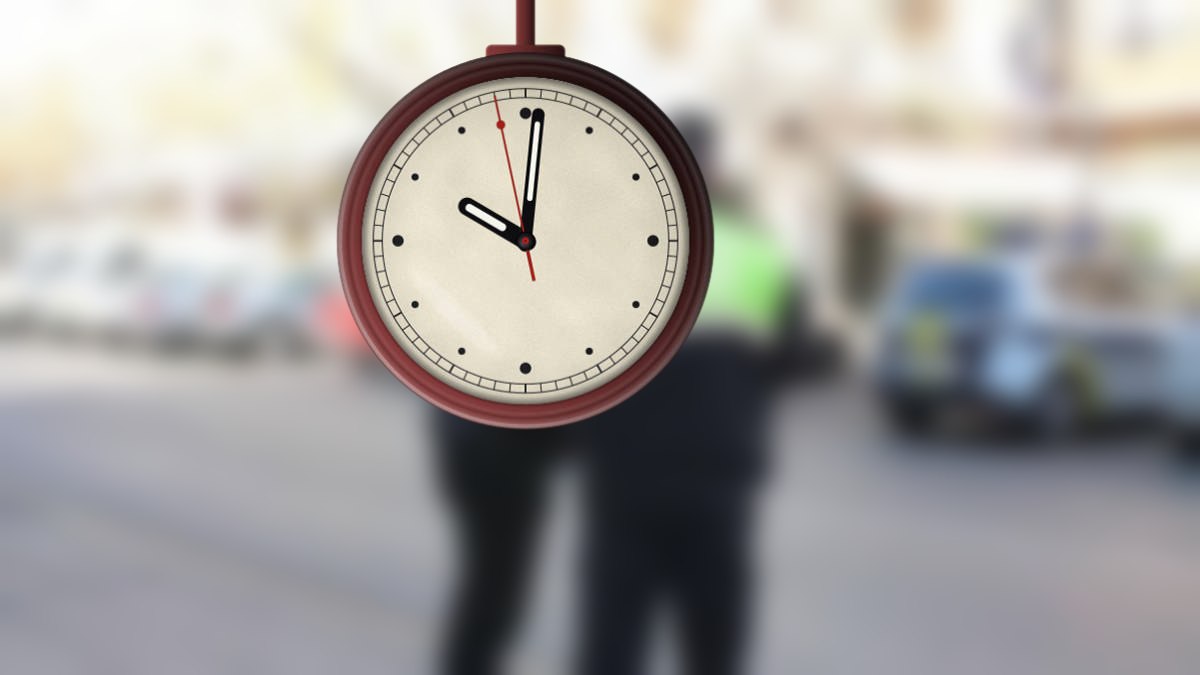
h=10 m=0 s=58
